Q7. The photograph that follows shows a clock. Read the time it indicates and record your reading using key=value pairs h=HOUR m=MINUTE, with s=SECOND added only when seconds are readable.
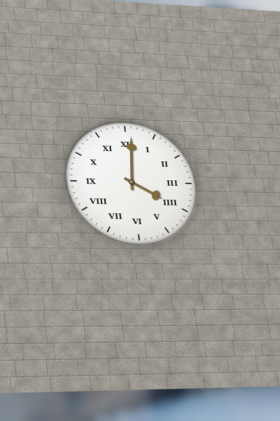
h=4 m=1
